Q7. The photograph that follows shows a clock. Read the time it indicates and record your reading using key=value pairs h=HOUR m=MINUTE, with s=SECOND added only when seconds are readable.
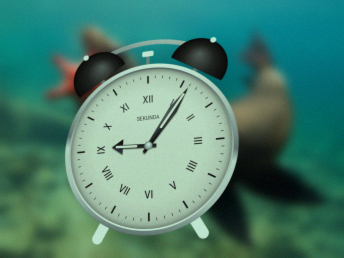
h=9 m=6
